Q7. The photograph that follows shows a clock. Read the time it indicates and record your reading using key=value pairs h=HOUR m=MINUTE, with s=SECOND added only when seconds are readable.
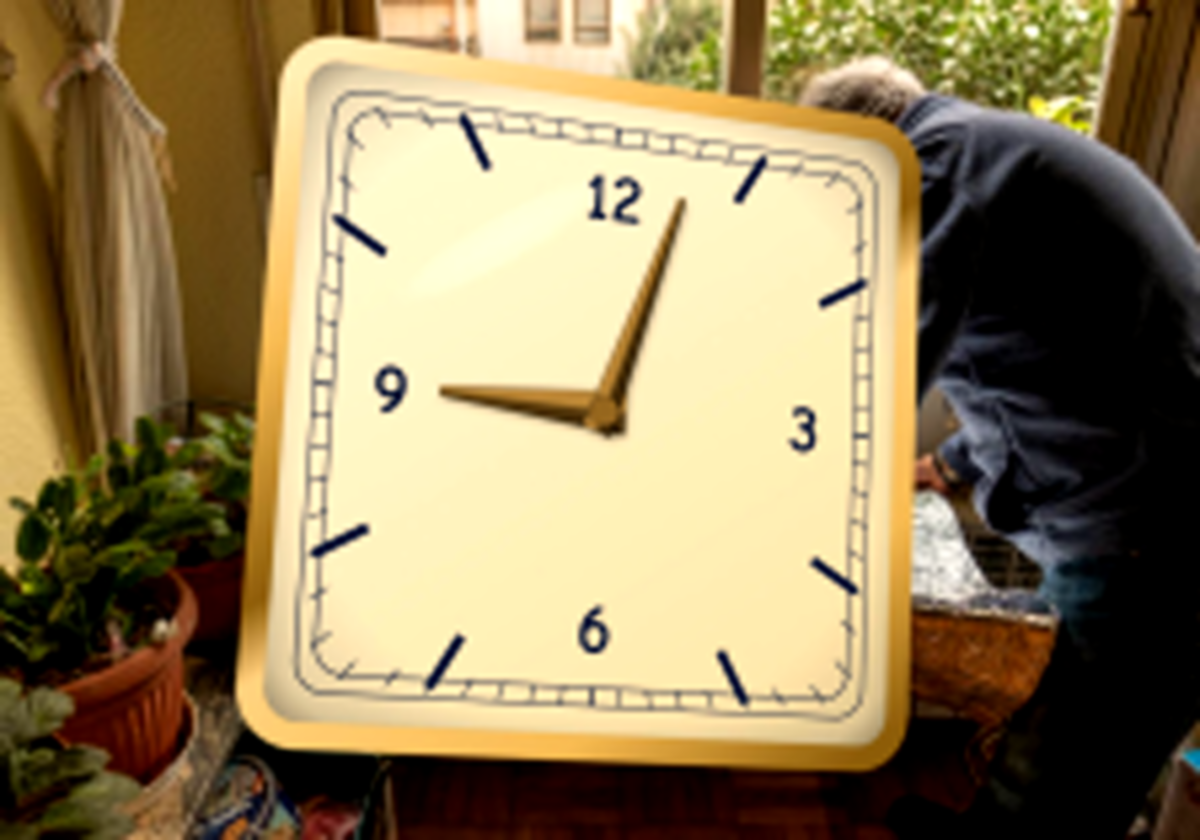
h=9 m=3
